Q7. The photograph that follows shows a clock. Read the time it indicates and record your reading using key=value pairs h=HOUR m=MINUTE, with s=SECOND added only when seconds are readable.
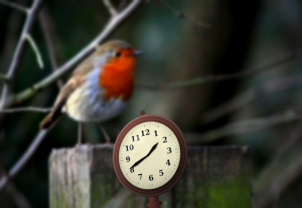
h=1 m=41
